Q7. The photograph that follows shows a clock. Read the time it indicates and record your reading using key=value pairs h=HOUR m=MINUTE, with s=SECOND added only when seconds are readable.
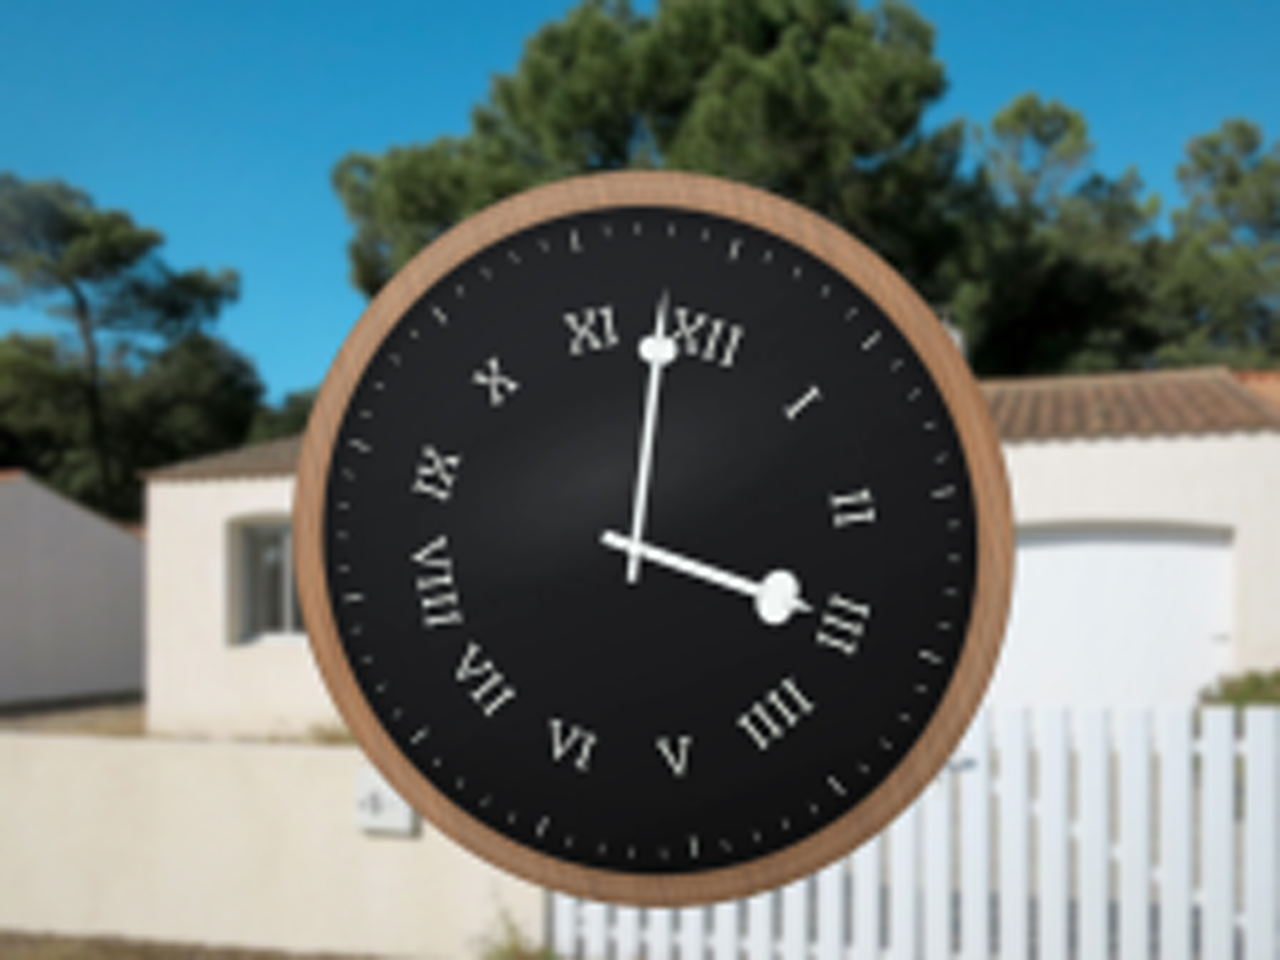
h=2 m=58
